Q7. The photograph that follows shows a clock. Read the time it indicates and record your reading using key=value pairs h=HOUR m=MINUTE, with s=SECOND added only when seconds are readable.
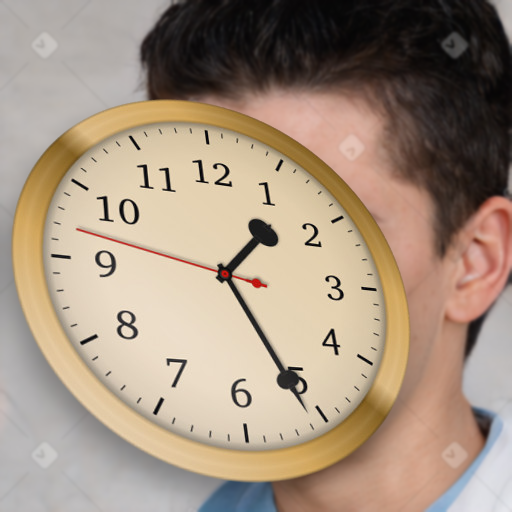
h=1 m=25 s=47
